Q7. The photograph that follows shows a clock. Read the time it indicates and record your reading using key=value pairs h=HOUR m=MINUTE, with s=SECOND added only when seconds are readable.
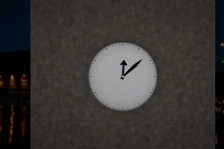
h=12 m=8
